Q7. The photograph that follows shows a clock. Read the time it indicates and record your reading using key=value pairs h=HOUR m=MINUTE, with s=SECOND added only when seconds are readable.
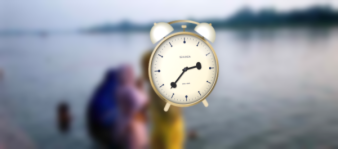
h=2 m=37
